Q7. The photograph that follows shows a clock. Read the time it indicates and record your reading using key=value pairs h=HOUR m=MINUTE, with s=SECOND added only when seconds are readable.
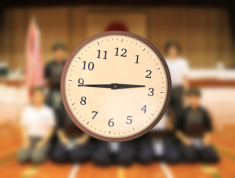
h=2 m=44
